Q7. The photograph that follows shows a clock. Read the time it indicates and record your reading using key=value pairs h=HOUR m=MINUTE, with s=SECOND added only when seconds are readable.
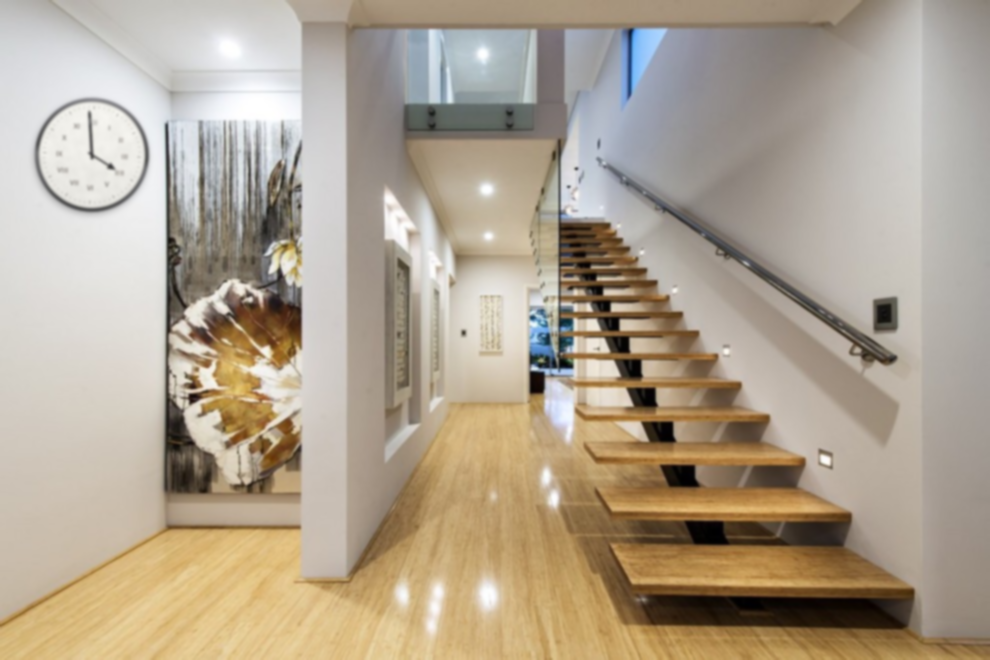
h=3 m=59
